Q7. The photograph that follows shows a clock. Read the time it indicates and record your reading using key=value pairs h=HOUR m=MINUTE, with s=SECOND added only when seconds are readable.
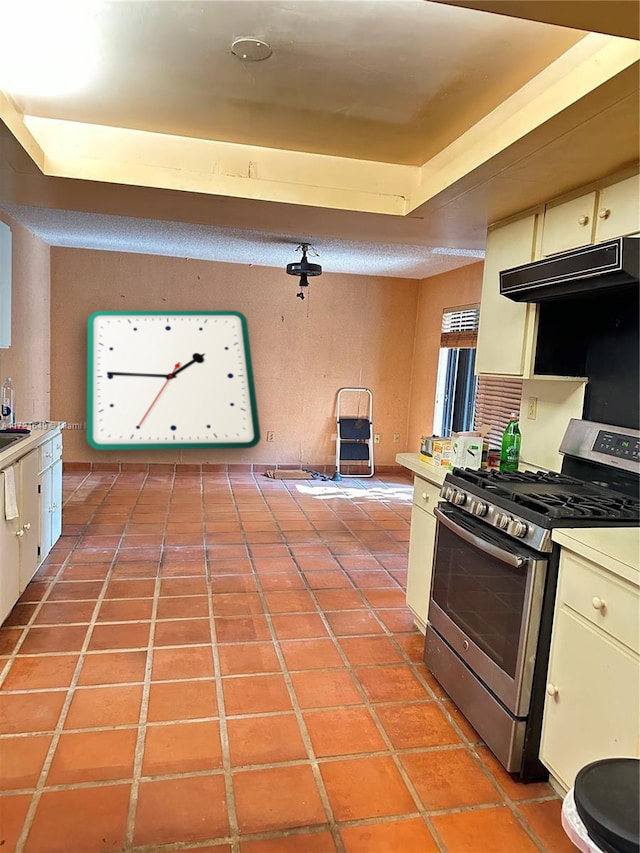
h=1 m=45 s=35
